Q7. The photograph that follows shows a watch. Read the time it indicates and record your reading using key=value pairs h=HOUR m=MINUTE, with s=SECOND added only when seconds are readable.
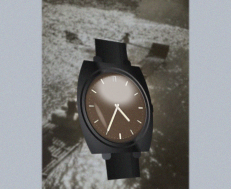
h=4 m=35
